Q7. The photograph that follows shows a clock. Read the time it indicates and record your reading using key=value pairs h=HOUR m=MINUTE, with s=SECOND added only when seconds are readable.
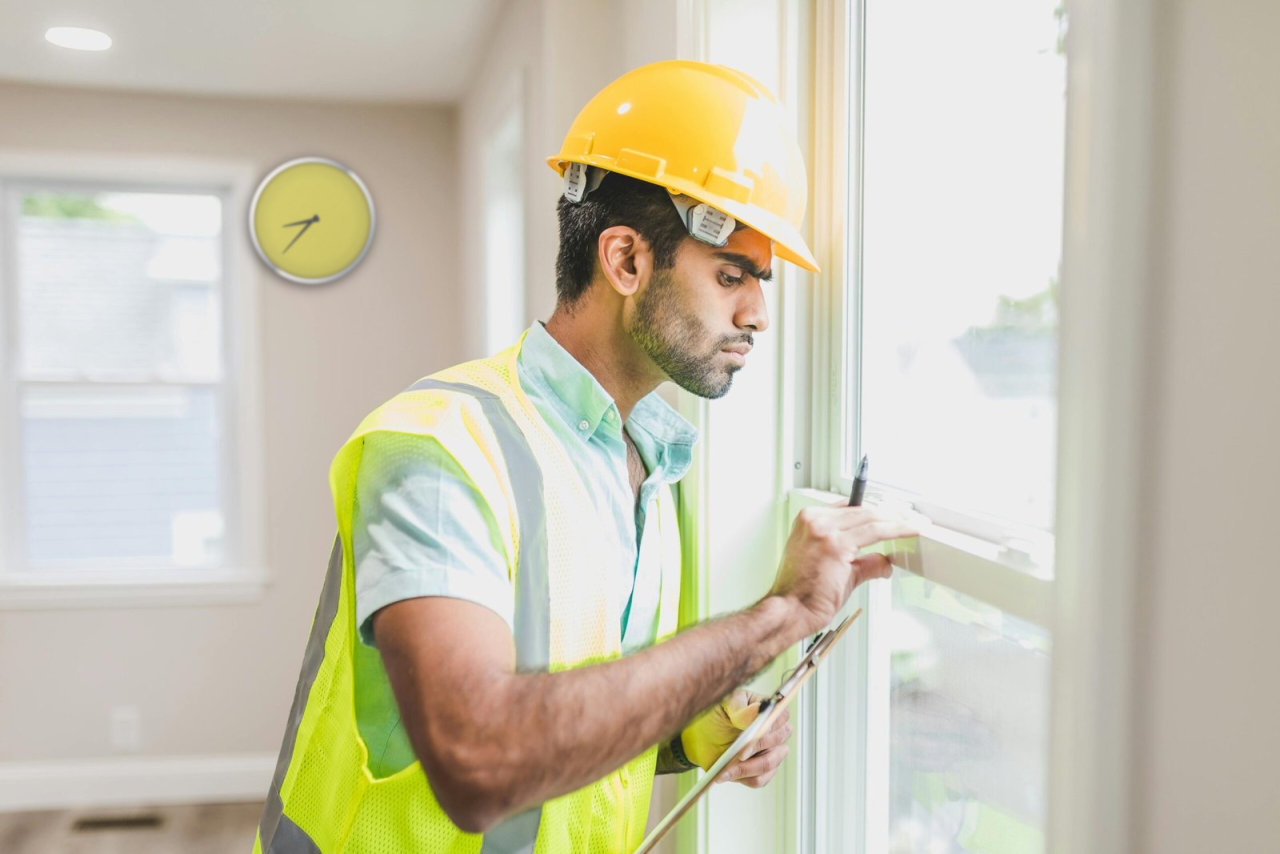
h=8 m=37
